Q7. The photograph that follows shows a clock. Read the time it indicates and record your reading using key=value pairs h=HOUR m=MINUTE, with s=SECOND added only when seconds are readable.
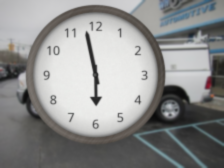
h=5 m=58
